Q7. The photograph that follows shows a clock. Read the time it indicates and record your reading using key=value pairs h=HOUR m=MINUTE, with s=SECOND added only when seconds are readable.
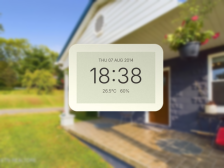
h=18 m=38
